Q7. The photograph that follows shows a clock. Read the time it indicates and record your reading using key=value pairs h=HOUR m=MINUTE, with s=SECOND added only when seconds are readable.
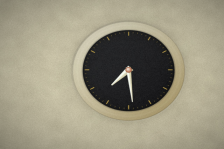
h=7 m=29
